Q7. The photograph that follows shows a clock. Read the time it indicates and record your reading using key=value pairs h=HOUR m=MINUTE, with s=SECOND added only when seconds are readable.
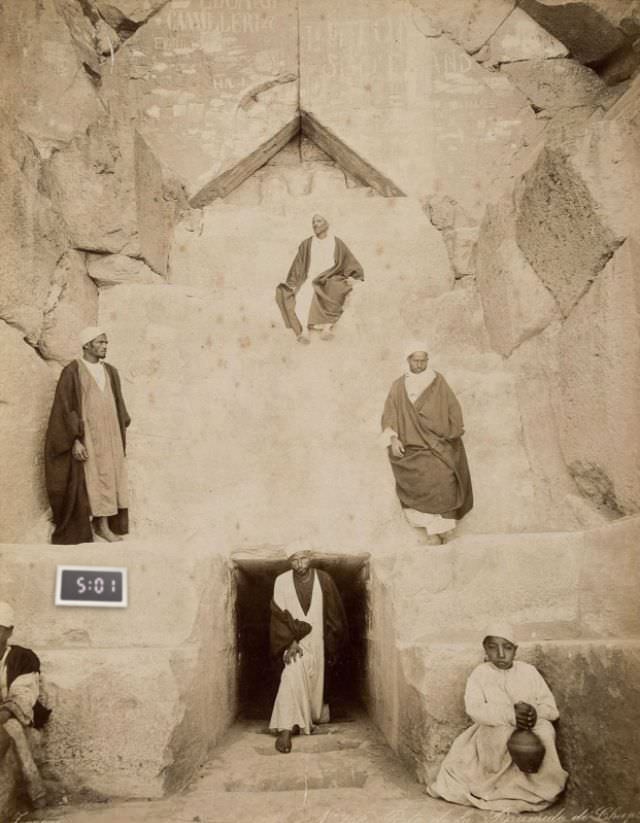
h=5 m=1
